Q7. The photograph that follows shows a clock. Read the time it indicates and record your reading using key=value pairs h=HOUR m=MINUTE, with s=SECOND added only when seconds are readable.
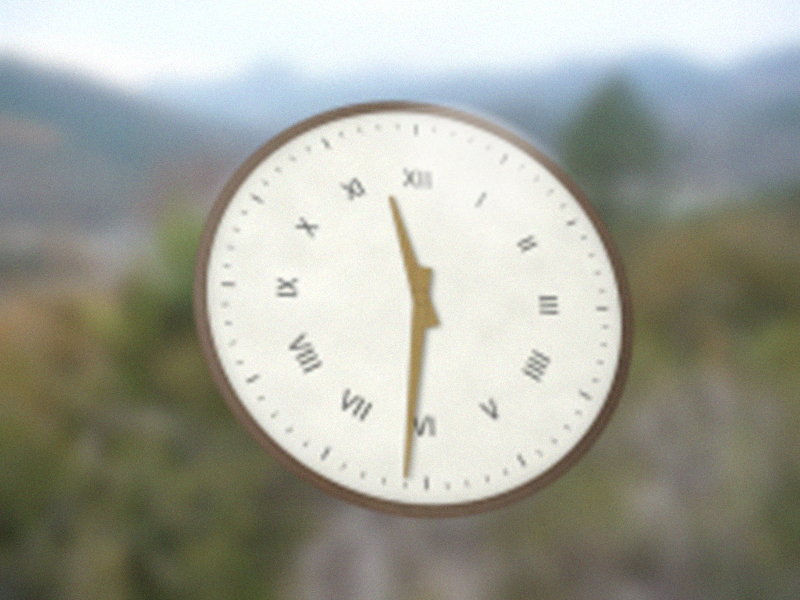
h=11 m=31
